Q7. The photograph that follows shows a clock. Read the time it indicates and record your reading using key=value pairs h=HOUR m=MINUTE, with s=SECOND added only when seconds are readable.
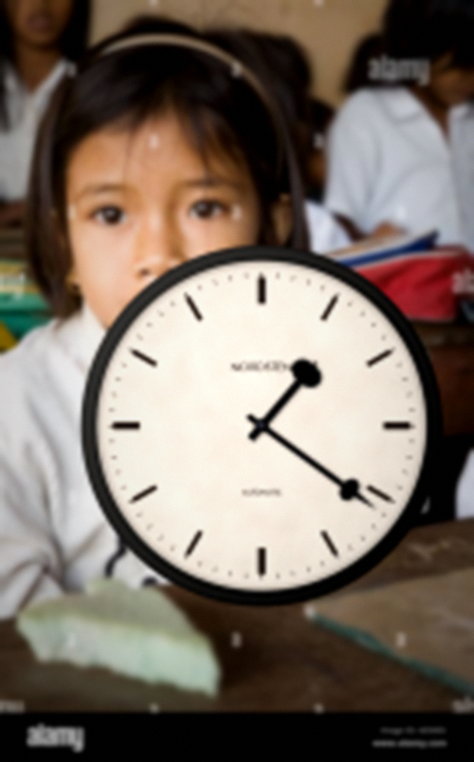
h=1 m=21
